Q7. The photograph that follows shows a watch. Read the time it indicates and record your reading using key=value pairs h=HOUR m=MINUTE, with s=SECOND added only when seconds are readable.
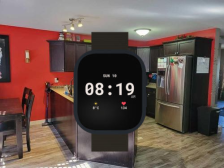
h=8 m=19
